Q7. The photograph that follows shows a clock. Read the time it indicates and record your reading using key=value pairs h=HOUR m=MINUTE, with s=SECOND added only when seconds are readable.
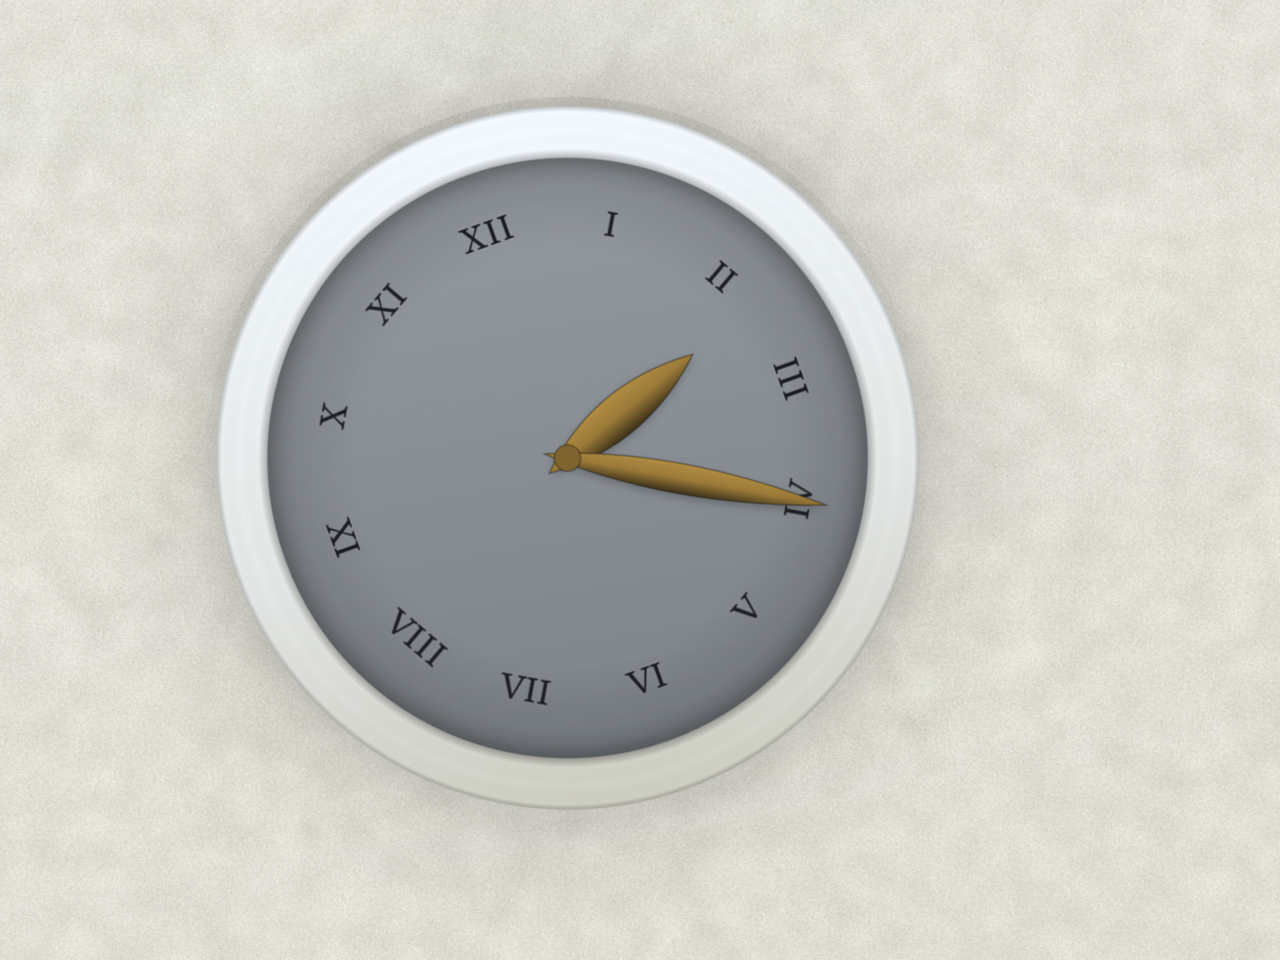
h=2 m=20
